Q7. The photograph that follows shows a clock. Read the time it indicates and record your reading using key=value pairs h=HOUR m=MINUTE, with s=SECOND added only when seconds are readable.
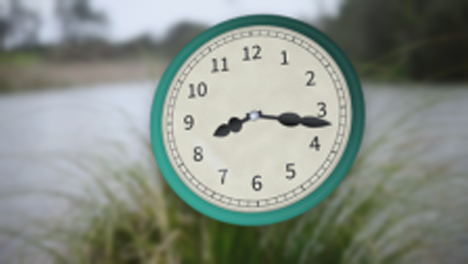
h=8 m=17
